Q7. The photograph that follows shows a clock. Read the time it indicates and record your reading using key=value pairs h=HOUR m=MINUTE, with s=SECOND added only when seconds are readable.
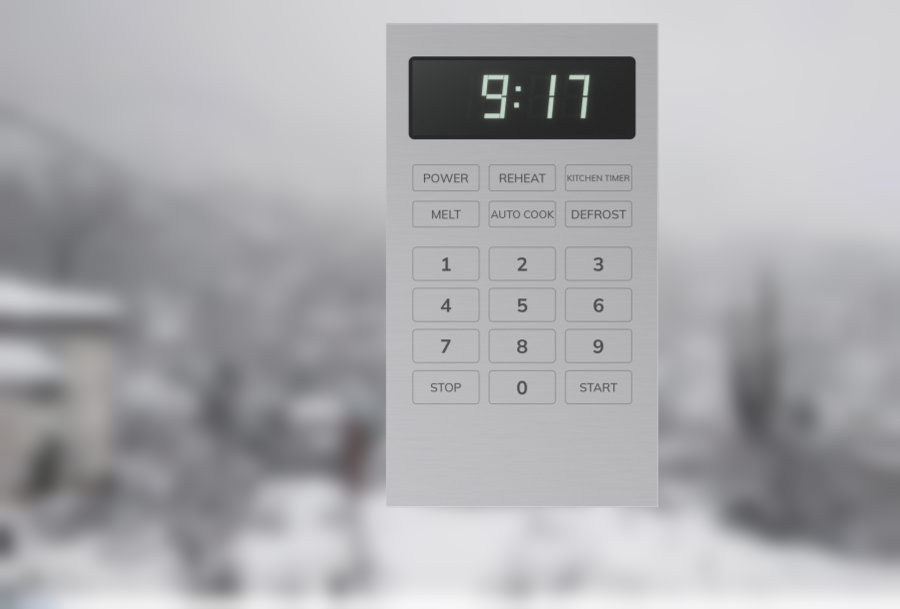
h=9 m=17
